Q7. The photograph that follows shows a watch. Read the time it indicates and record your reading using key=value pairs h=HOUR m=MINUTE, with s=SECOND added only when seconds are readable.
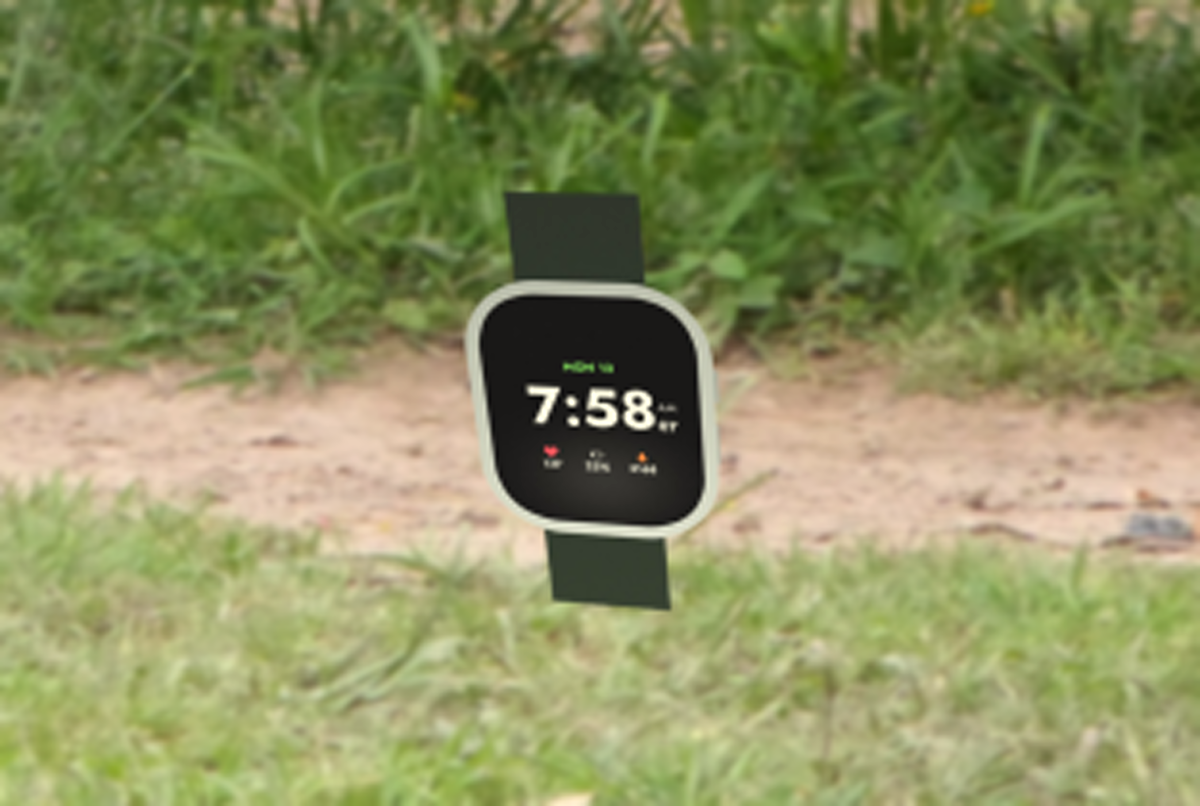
h=7 m=58
